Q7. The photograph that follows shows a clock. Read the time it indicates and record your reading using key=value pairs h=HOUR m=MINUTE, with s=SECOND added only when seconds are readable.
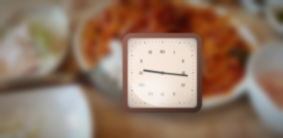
h=9 m=16
